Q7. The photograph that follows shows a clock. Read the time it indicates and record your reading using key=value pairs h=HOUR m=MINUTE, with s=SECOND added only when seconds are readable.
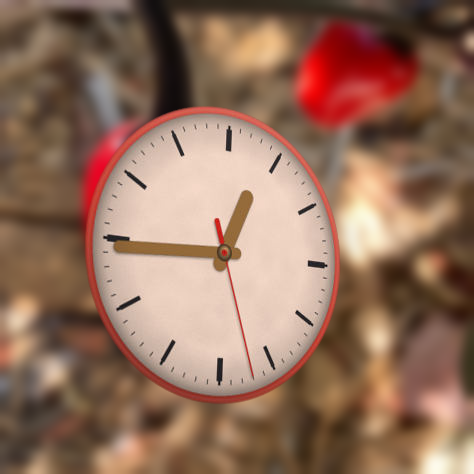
h=12 m=44 s=27
